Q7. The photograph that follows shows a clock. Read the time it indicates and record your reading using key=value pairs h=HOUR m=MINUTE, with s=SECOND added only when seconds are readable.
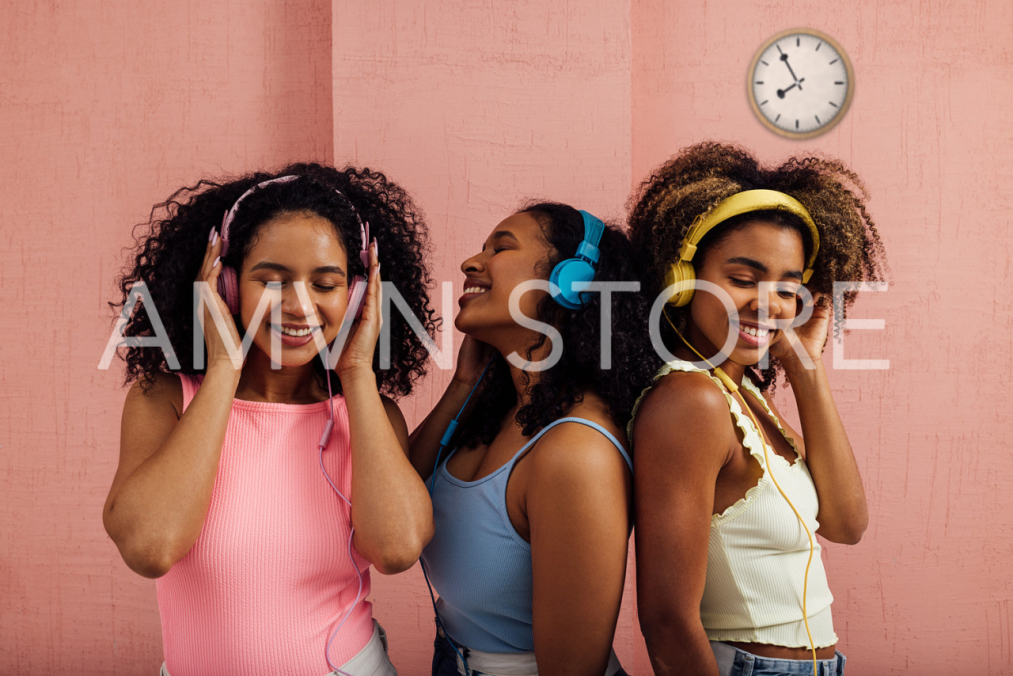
h=7 m=55
